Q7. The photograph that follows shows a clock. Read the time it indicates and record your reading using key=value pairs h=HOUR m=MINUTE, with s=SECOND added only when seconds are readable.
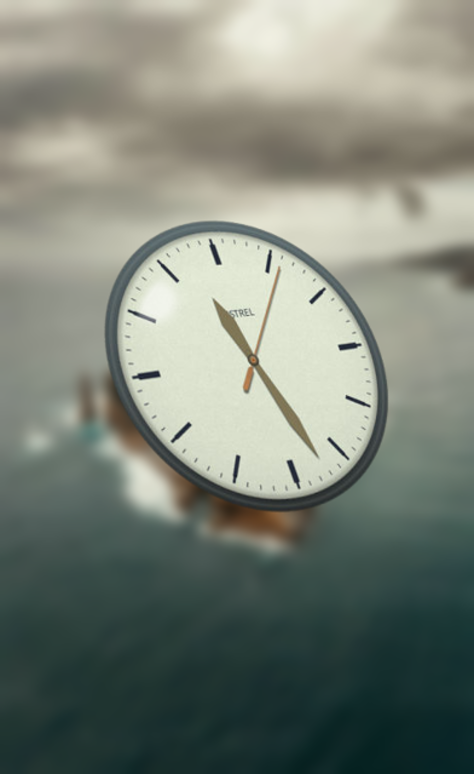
h=11 m=27 s=6
